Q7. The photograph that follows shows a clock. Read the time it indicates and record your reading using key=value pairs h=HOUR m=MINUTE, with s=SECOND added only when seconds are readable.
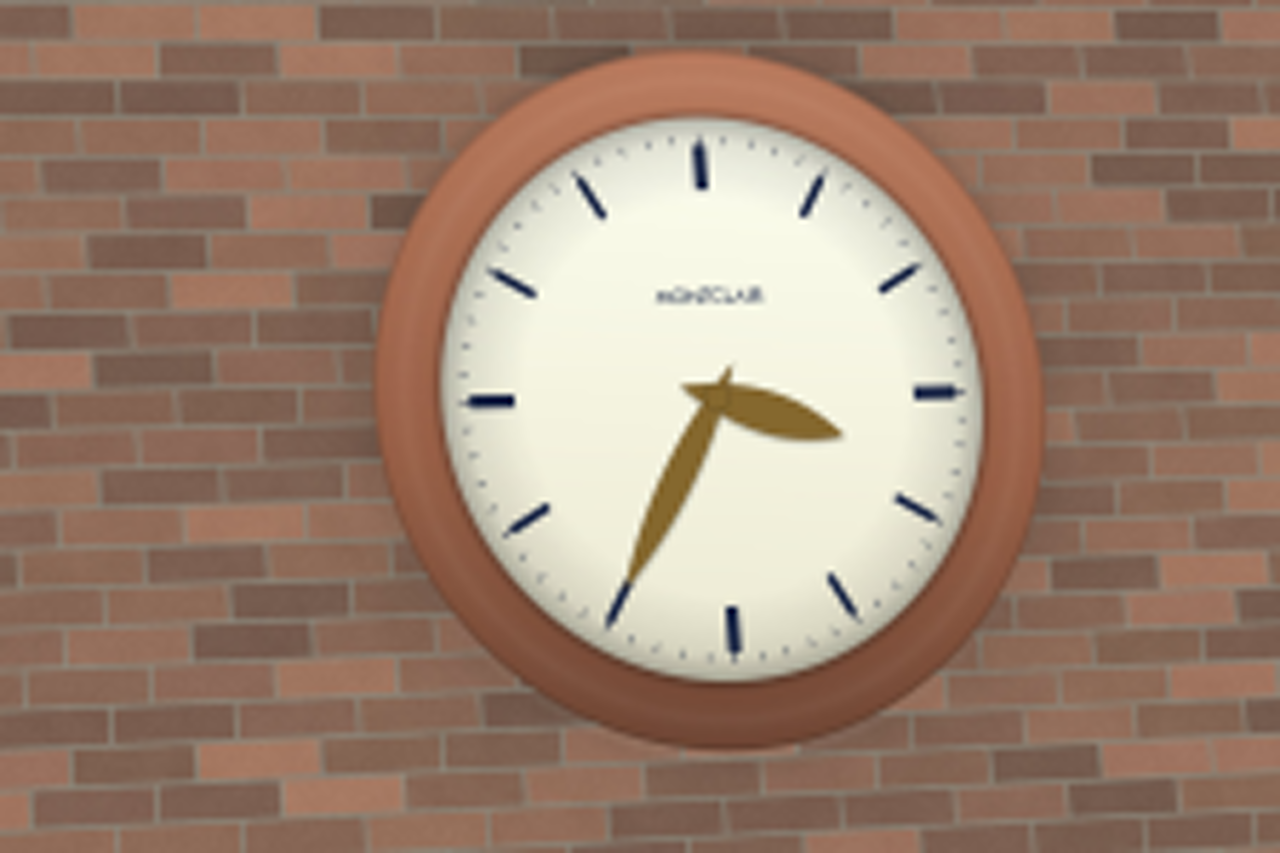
h=3 m=35
